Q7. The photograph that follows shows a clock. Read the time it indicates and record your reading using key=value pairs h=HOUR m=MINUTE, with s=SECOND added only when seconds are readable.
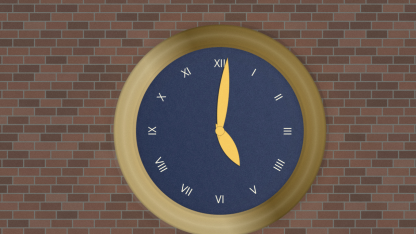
h=5 m=1
